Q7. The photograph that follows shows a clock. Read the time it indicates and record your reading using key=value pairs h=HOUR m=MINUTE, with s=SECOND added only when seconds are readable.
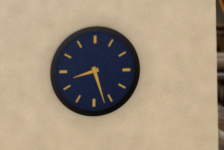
h=8 m=27
